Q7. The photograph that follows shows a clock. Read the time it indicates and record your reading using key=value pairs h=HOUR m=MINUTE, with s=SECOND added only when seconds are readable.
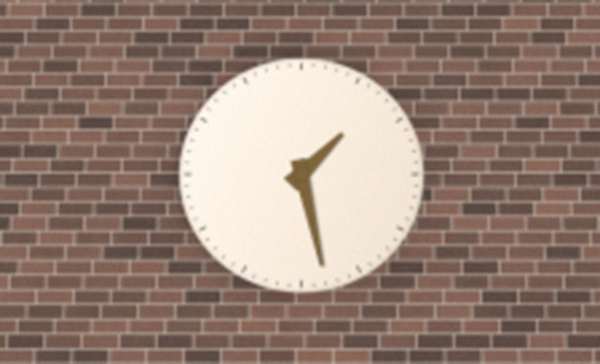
h=1 m=28
